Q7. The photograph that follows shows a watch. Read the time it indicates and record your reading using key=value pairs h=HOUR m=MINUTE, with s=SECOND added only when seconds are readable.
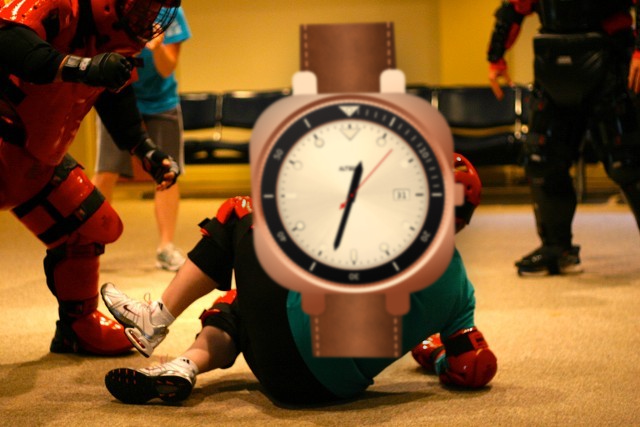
h=12 m=33 s=7
